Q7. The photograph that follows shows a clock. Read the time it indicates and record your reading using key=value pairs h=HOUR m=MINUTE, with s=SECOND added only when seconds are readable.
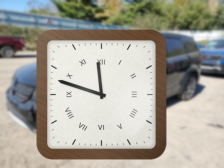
h=11 m=48
